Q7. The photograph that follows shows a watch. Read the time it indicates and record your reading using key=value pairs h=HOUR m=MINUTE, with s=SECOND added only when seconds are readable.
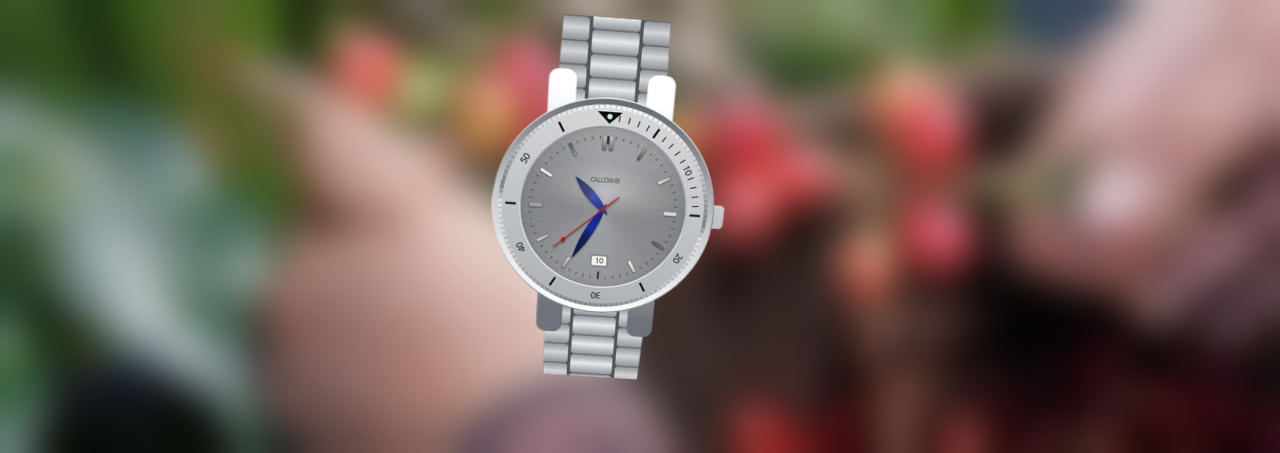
h=10 m=34 s=38
